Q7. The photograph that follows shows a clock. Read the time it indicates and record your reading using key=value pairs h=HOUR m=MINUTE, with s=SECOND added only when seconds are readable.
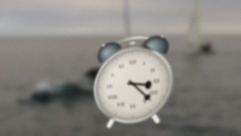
h=3 m=23
